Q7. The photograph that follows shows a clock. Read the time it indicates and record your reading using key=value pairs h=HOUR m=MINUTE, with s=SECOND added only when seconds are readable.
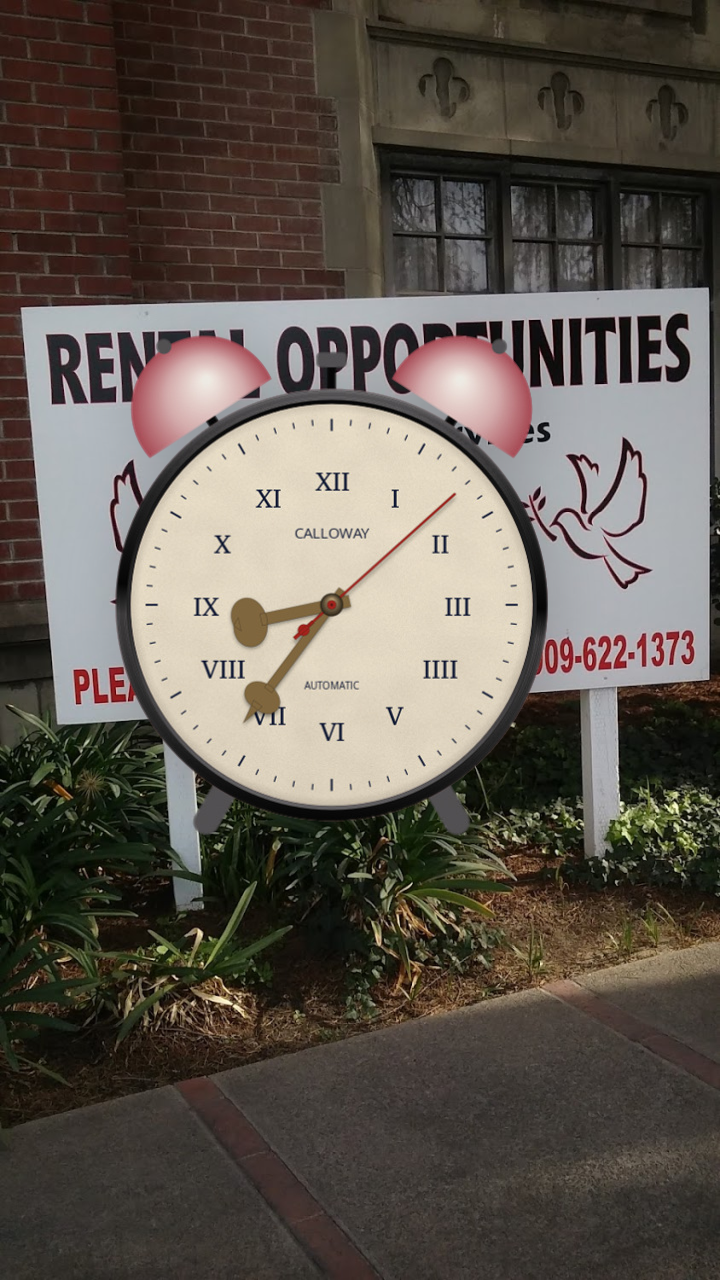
h=8 m=36 s=8
